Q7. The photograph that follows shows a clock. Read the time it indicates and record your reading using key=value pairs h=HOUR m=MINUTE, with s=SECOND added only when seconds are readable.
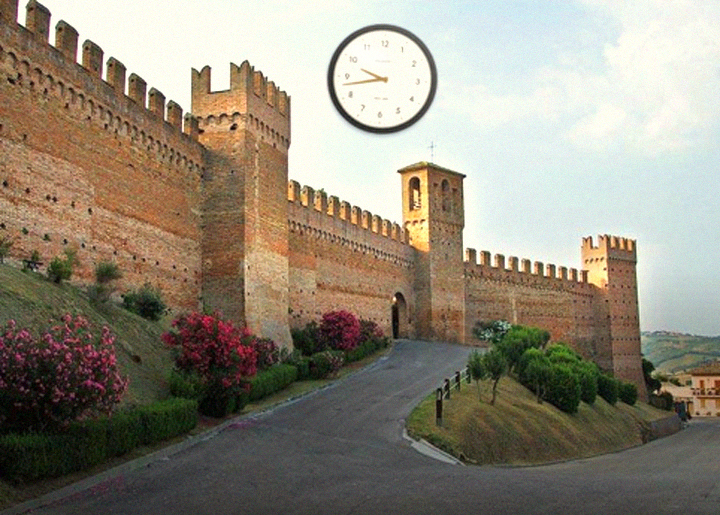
h=9 m=43
